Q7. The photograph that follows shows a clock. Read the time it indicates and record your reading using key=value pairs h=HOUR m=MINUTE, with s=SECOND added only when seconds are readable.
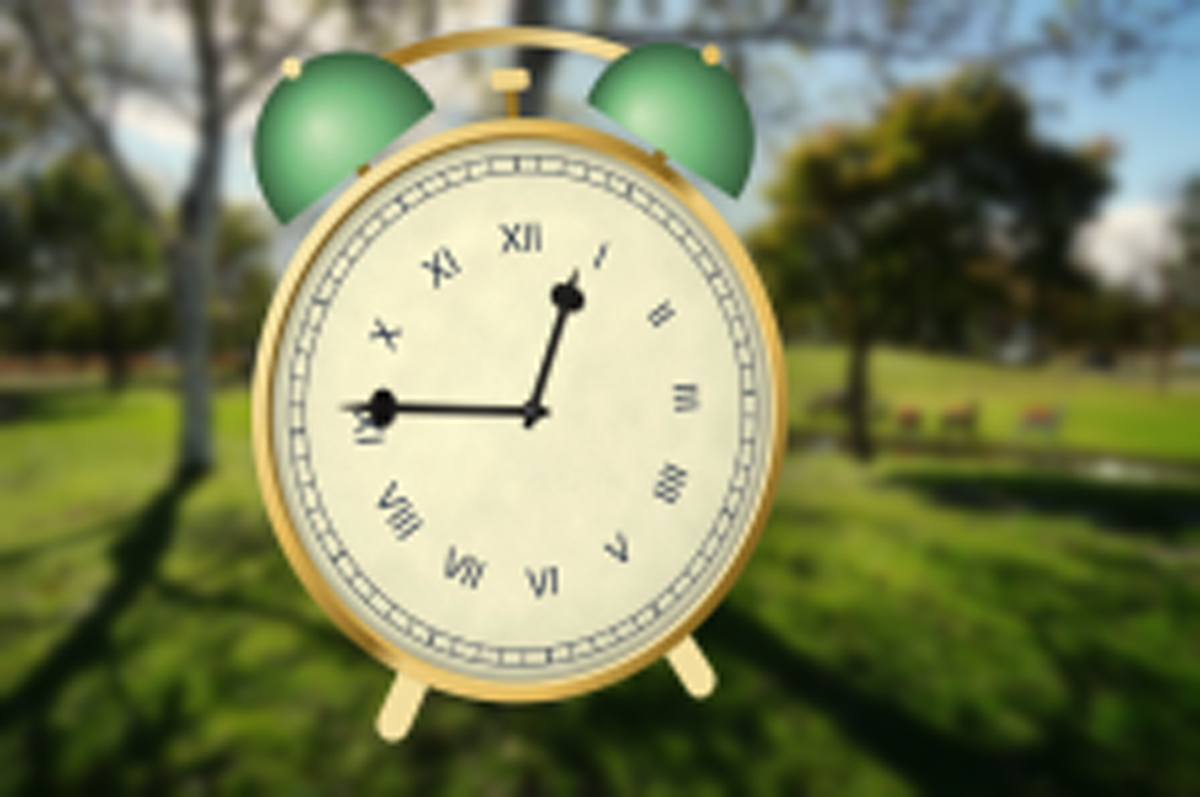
h=12 m=46
